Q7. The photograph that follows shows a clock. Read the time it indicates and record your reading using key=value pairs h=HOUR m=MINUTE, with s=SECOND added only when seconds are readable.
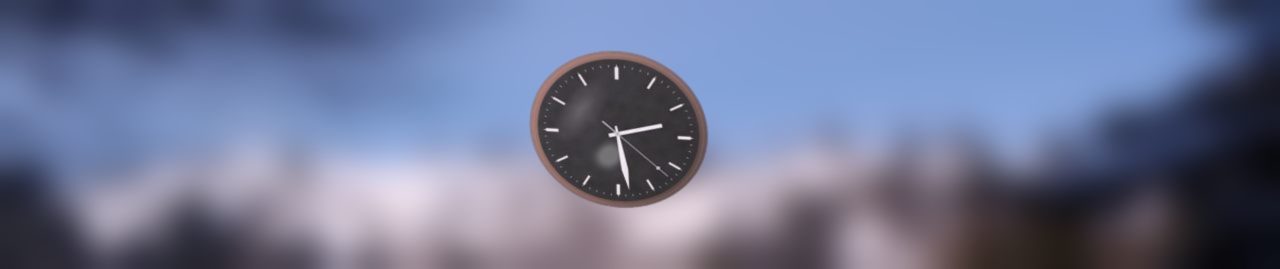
h=2 m=28 s=22
